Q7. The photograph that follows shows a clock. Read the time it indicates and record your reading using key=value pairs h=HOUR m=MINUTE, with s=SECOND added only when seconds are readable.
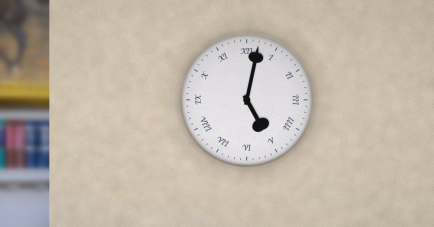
h=5 m=2
